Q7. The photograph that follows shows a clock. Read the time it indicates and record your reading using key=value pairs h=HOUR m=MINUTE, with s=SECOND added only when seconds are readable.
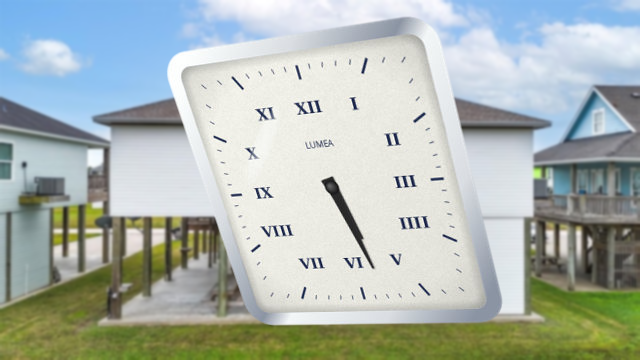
h=5 m=28
